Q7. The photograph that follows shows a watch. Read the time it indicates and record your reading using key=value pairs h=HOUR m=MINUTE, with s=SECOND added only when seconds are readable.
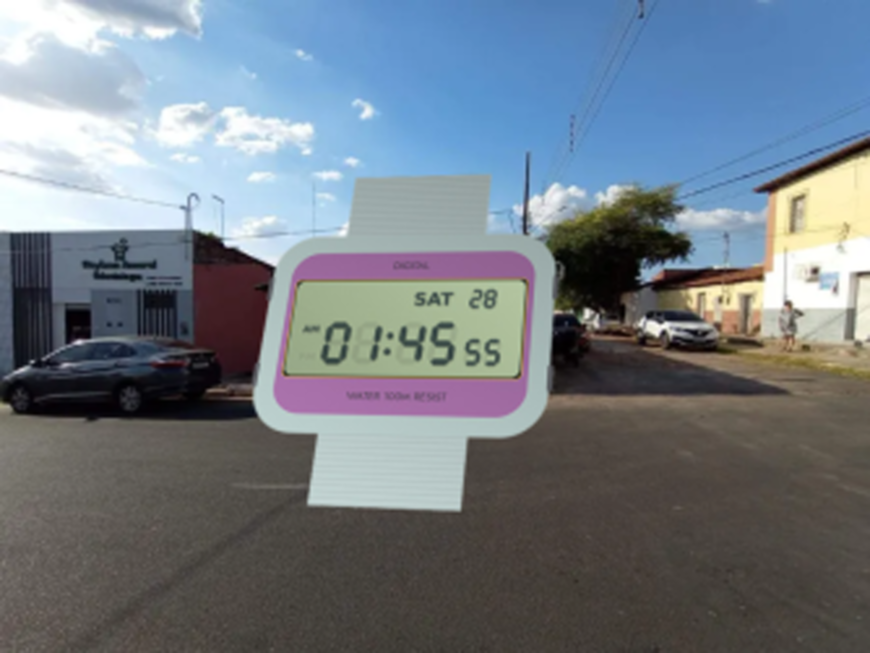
h=1 m=45 s=55
